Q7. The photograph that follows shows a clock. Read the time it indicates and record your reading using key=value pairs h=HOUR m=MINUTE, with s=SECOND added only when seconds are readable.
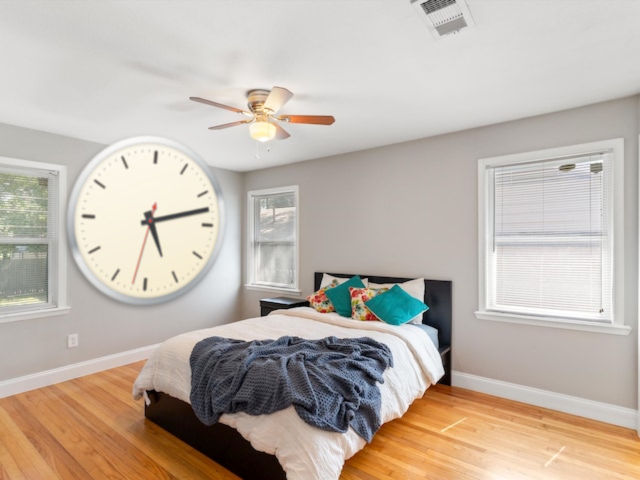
h=5 m=12 s=32
